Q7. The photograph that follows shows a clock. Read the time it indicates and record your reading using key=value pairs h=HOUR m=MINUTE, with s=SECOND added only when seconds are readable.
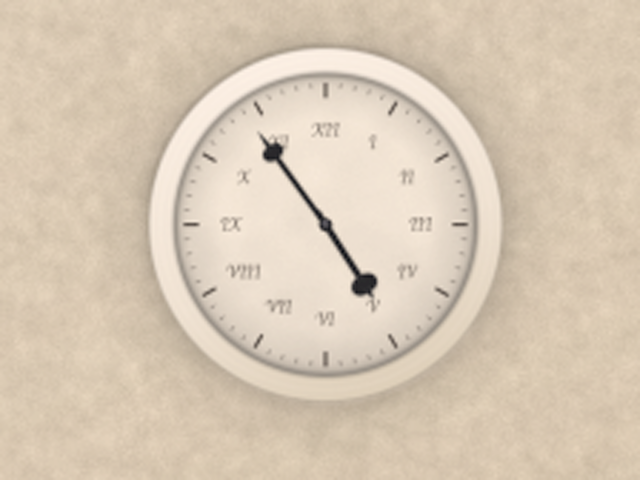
h=4 m=54
